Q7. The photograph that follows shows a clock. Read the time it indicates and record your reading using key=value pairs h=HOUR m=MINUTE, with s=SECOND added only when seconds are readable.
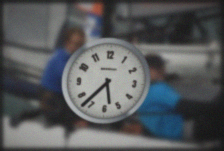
h=5 m=37
